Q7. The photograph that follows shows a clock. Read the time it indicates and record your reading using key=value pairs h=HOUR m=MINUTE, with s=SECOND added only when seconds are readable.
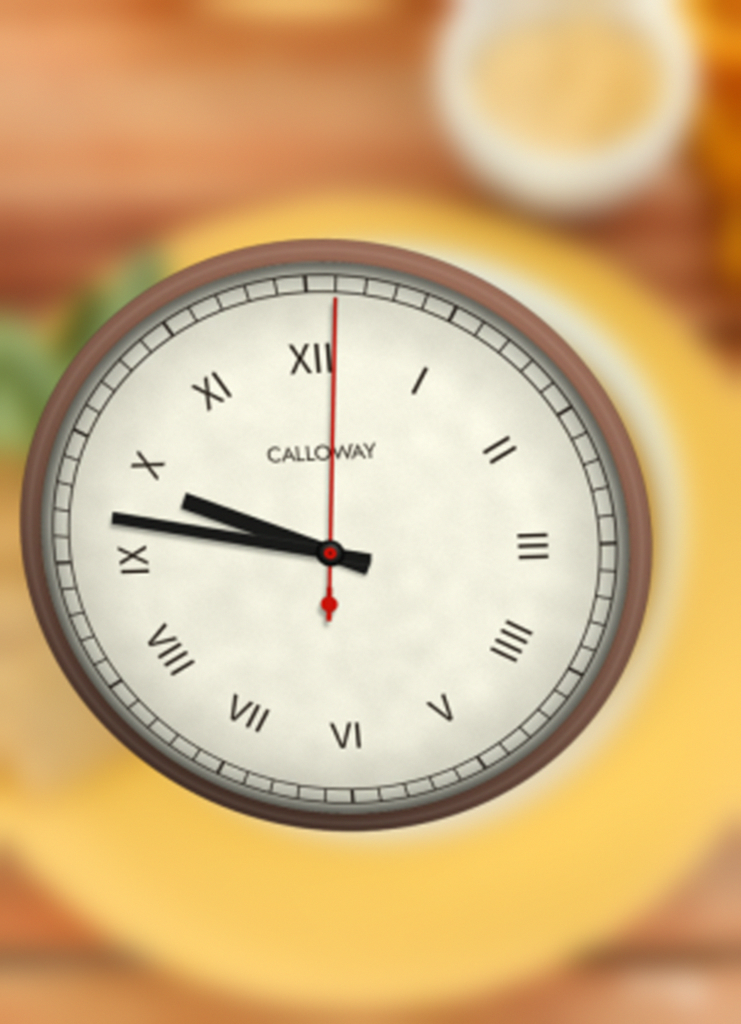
h=9 m=47 s=1
